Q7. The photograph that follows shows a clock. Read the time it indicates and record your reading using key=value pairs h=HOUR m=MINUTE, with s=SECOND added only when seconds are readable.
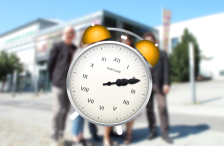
h=2 m=11
